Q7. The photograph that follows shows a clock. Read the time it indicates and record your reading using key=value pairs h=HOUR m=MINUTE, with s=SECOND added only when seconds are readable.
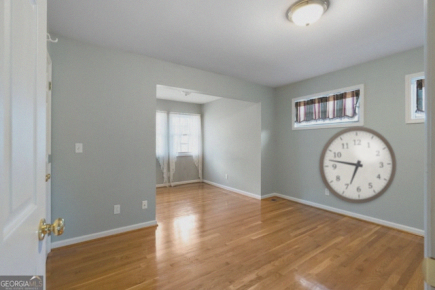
h=6 m=47
